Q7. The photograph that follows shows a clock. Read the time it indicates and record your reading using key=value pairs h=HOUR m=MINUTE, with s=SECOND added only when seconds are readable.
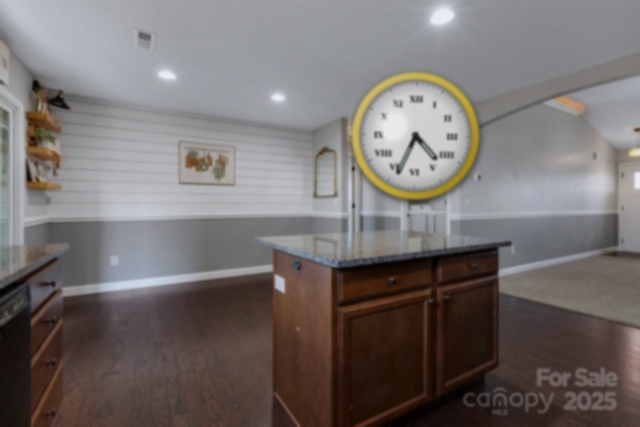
h=4 m=34
